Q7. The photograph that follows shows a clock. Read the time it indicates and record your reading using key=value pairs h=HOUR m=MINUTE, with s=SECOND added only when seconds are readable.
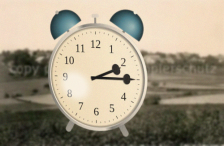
h=2 m=15
